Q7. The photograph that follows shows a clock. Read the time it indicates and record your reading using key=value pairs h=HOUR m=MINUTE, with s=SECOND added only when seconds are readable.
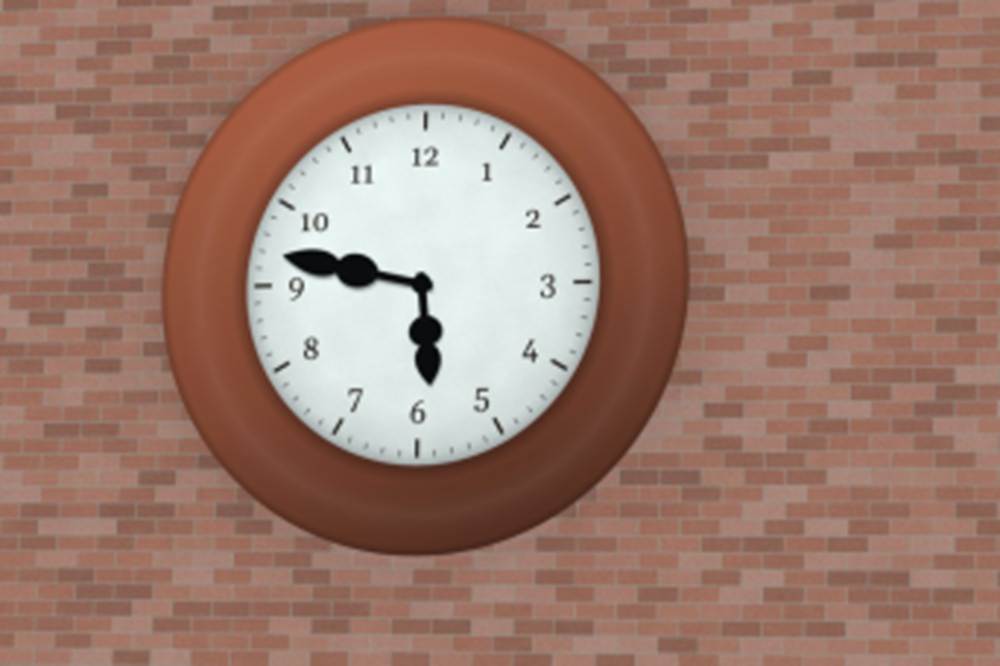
h=5 m=47
